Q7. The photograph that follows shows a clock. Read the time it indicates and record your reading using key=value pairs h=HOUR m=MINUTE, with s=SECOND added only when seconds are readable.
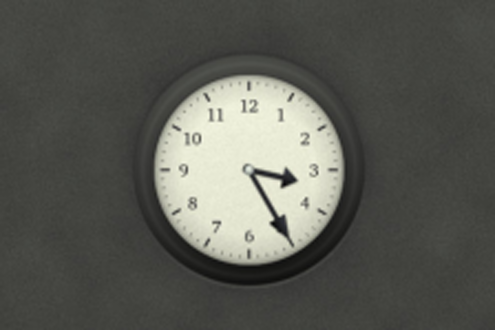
h=3 m=25
